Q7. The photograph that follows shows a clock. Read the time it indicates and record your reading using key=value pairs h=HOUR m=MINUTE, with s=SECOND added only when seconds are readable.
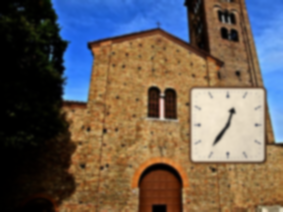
h=12 m=36
